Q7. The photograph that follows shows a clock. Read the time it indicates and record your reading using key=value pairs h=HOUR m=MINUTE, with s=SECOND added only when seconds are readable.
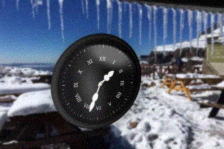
h=1 m=33
